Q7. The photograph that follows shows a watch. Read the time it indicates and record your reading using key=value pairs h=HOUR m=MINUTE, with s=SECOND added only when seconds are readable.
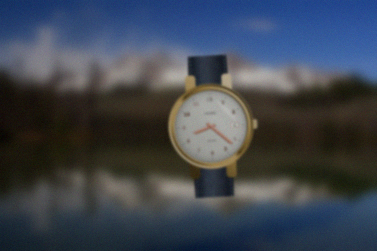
h=8 m=22
